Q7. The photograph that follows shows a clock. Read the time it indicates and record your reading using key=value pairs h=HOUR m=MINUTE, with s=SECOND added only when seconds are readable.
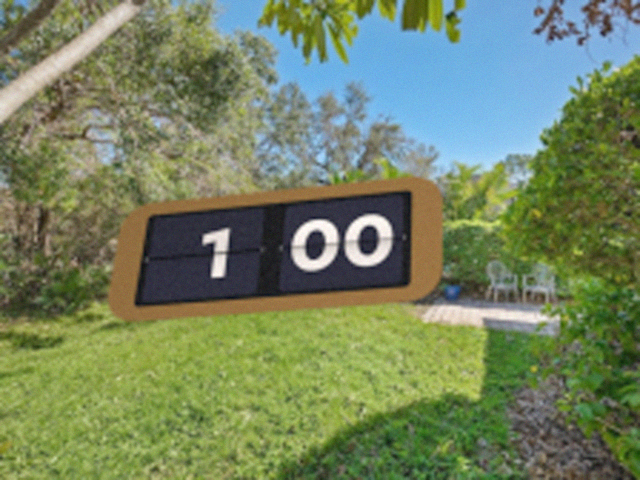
h=1 m=0
